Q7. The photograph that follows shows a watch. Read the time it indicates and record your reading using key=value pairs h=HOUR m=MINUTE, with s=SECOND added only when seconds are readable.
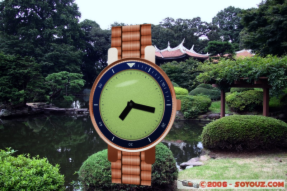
h=7 m=17
